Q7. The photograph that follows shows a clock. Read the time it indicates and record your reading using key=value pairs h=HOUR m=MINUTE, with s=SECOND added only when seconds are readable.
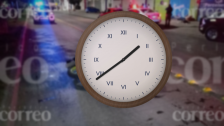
h=1 m=39
